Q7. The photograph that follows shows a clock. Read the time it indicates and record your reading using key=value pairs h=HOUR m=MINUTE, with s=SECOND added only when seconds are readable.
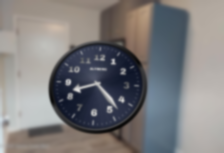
h=8 m=23
